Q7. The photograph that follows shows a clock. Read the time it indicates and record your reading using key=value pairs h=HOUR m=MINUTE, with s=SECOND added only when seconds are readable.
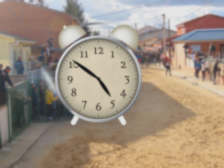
h=4 m=51
